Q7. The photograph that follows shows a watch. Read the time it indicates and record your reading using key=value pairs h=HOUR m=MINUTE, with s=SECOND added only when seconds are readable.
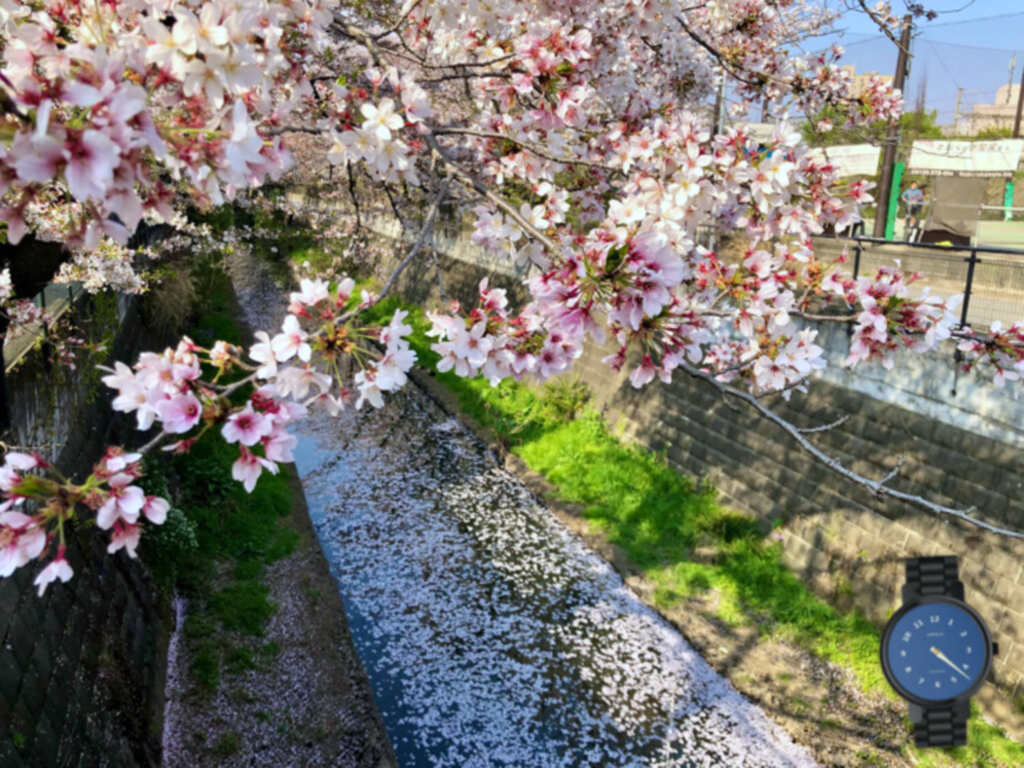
h=4 m=22
